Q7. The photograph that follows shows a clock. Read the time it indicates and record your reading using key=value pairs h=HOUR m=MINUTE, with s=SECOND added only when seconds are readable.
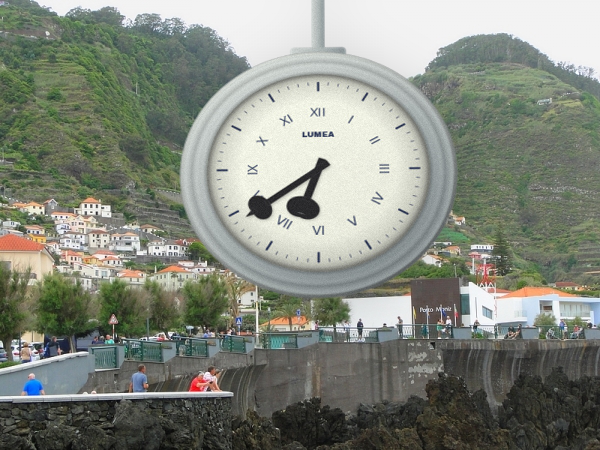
h=6 m=39
